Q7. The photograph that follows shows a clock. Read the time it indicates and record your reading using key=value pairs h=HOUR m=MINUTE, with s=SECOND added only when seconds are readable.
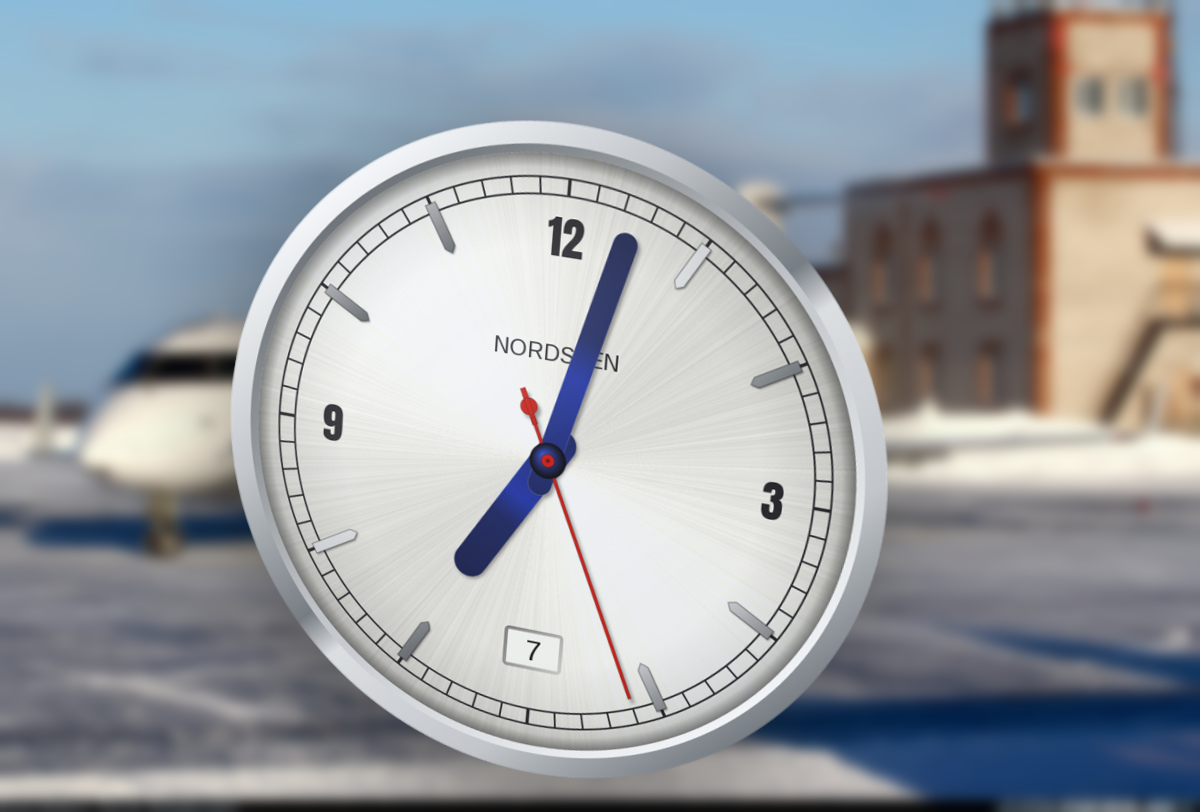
h=7 m=2 s=26
